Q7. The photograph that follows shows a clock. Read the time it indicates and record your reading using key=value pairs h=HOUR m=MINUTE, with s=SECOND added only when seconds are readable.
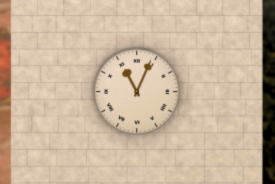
h=11 m=4
